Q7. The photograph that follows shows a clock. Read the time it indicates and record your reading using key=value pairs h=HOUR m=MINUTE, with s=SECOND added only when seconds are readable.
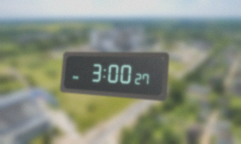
h=3 m=0
